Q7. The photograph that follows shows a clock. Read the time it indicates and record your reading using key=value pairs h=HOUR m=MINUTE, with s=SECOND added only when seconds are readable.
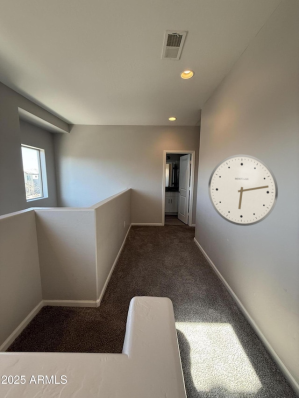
h=6 m=13
